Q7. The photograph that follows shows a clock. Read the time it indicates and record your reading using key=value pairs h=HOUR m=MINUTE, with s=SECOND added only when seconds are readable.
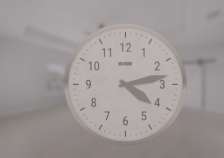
h=4 m=13
